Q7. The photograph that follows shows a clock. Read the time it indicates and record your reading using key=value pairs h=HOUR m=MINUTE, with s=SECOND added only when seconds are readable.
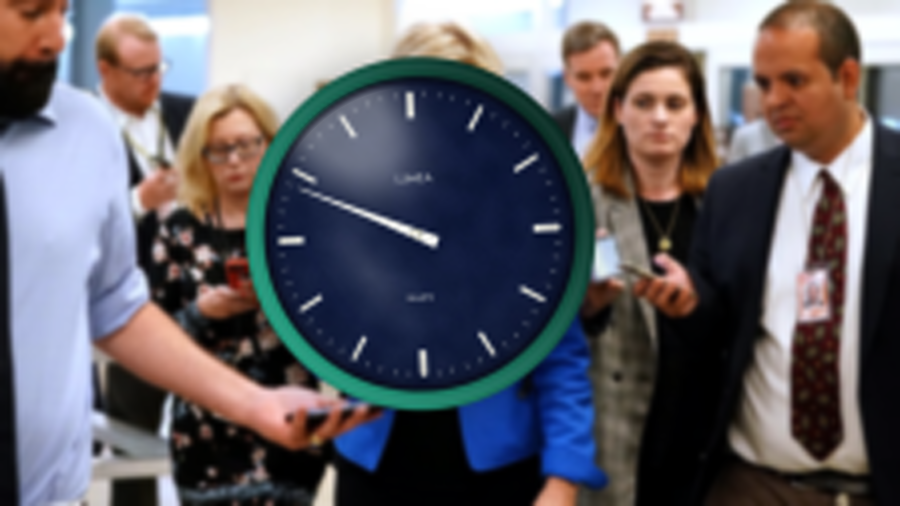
h=9 m=49
